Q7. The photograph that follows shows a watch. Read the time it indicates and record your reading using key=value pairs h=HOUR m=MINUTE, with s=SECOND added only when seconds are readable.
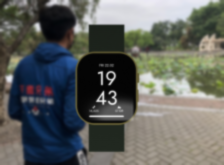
h=19 m=43
